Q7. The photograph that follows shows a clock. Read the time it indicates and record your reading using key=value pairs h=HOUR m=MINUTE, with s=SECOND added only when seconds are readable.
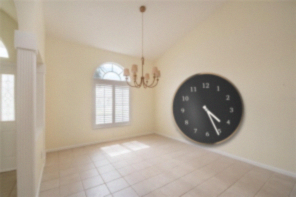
h=4 m=26
